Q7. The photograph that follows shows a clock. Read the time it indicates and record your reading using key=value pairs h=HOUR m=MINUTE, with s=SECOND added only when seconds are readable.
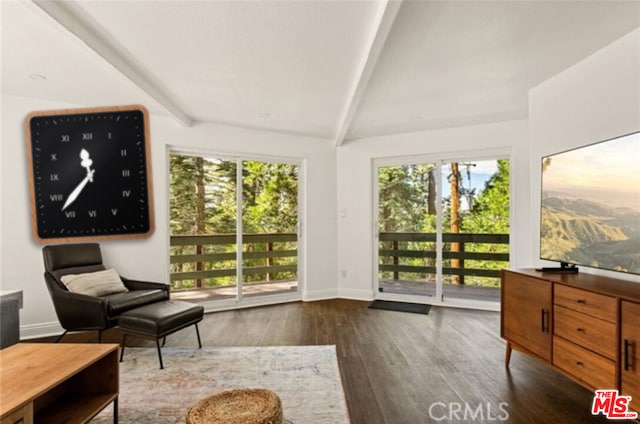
h=11 m=37
